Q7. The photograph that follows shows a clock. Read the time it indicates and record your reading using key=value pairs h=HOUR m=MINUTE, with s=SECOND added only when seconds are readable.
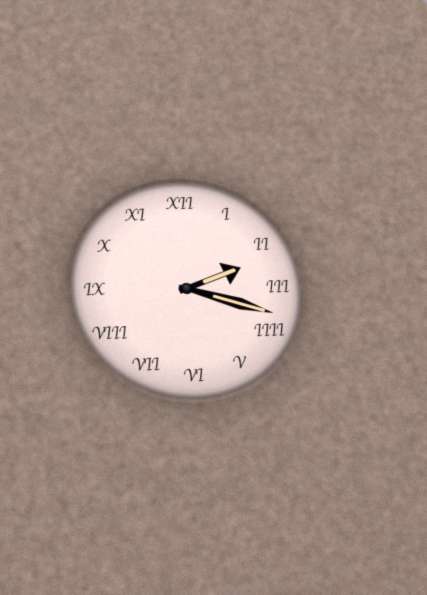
h=2 m=18
